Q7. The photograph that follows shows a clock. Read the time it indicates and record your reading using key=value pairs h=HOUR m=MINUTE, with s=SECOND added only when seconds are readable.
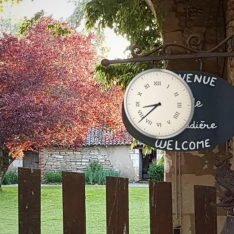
h=8 m=38
